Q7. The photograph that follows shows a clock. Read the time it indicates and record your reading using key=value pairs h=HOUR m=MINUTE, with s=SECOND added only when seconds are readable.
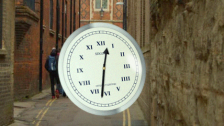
h=12 m=32
